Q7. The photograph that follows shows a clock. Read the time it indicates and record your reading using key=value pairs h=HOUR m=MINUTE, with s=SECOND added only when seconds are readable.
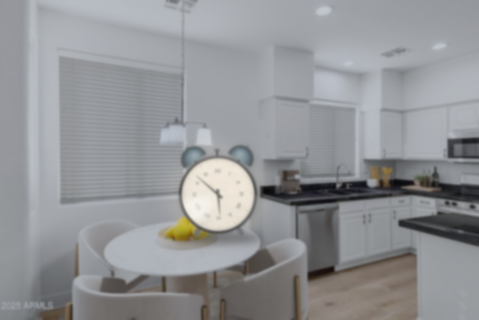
h=5 m=52
